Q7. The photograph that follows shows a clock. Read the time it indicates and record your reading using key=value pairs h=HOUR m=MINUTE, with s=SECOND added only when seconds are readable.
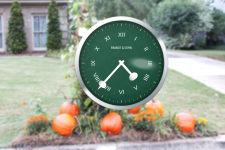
h=4 m=37
